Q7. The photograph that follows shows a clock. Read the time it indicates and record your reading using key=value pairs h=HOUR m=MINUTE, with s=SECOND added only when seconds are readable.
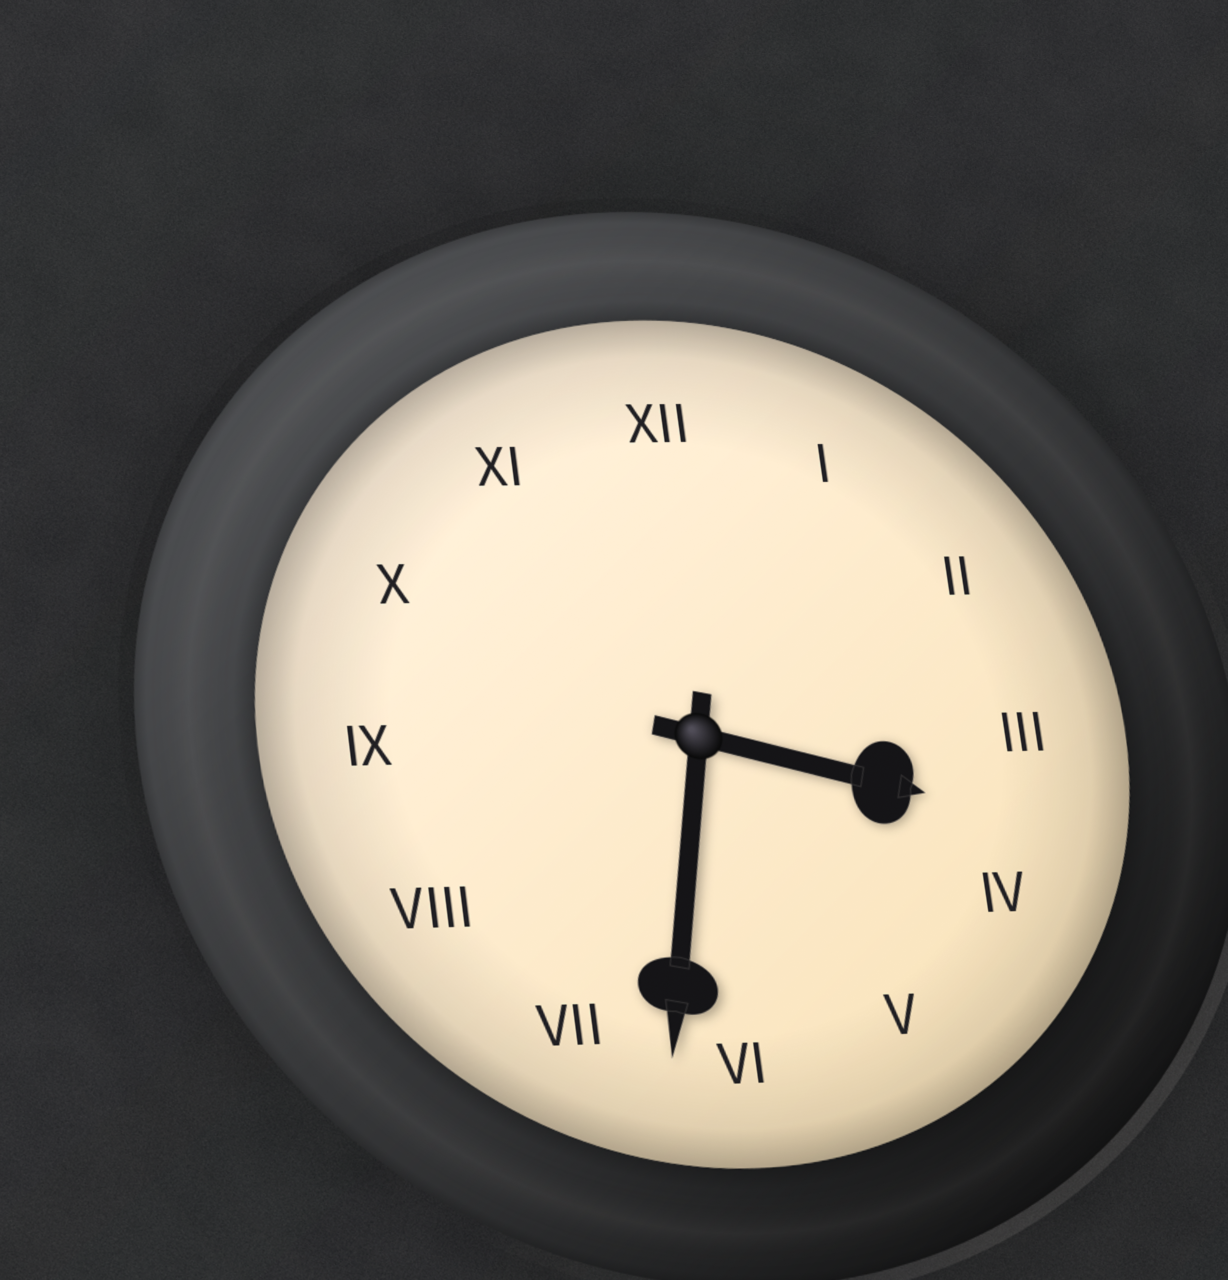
h=3 m=32
